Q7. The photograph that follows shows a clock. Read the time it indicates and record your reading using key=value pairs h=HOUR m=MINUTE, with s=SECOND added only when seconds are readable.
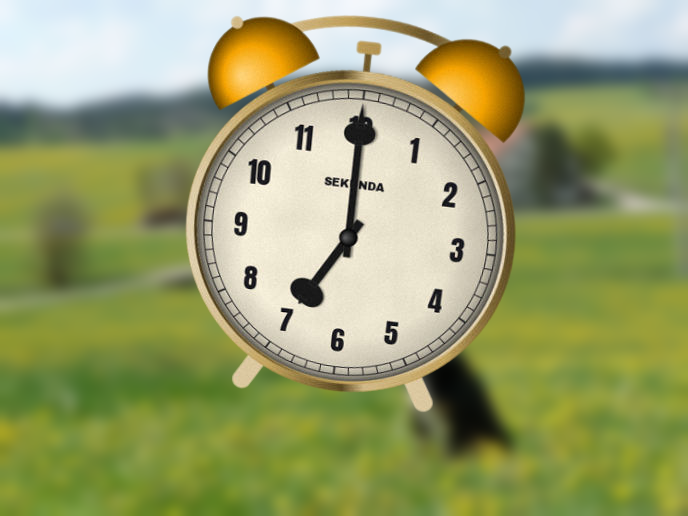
h=7 m=0
